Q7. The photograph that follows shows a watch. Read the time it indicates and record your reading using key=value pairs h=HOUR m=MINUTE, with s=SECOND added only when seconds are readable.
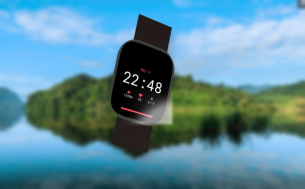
h=22 m=48
